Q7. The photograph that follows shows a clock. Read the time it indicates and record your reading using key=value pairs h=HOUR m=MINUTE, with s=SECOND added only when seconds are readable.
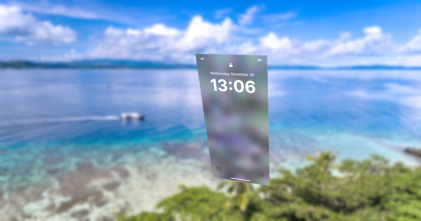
h=13 m=6
